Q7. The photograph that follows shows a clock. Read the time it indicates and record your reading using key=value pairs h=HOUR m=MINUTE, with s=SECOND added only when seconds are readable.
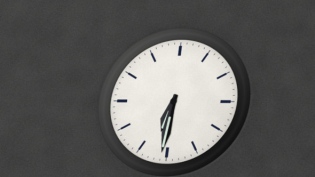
h=6 m=31
